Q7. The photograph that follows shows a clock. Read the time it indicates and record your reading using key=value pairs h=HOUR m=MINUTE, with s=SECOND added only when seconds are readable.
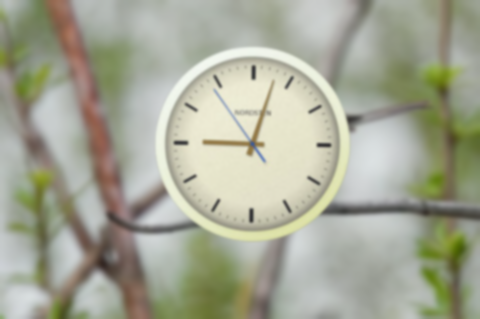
h=9 m=2 s=54
